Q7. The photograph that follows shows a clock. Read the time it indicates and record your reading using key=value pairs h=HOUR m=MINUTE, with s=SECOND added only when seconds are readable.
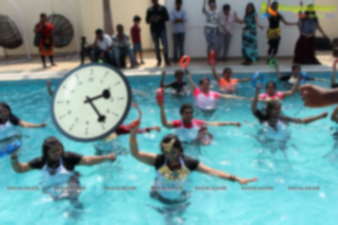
h=2 m=24
